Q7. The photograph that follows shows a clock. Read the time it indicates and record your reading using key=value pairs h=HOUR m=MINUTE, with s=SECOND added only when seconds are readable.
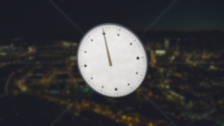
h=12 m=0
